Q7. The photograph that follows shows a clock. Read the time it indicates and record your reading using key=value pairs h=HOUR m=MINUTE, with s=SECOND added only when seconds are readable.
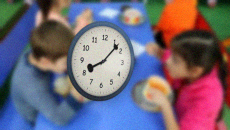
h=8 m=7
